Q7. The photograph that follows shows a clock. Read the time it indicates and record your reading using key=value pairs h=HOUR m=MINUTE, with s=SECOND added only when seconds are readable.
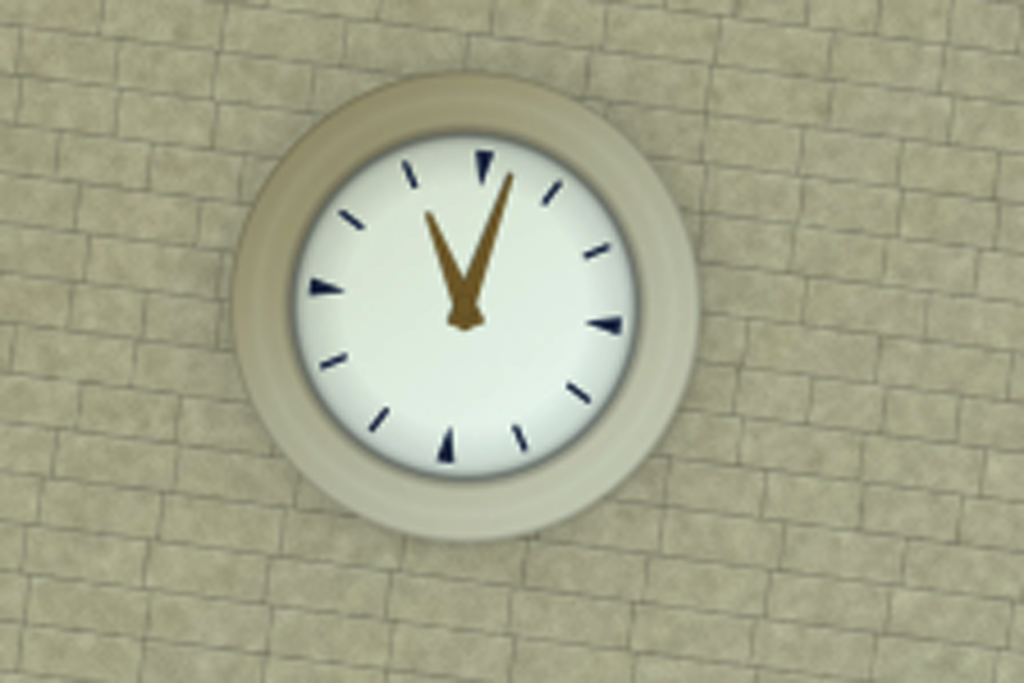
h=11 m=2
